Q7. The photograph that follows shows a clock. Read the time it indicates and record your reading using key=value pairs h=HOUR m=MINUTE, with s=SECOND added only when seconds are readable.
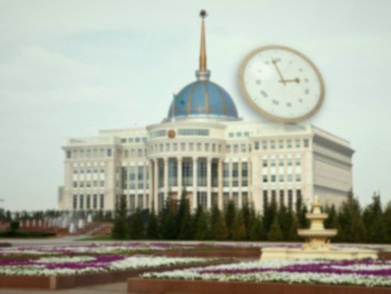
h=2 m=58
